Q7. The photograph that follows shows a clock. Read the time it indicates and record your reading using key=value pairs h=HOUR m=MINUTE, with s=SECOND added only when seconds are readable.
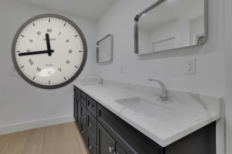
h=11 m=44
